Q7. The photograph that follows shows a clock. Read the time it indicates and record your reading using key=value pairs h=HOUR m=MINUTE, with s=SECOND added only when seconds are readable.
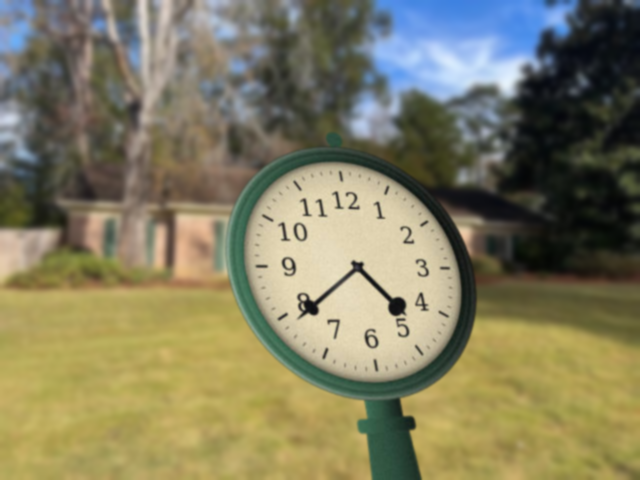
h=4 m=39
